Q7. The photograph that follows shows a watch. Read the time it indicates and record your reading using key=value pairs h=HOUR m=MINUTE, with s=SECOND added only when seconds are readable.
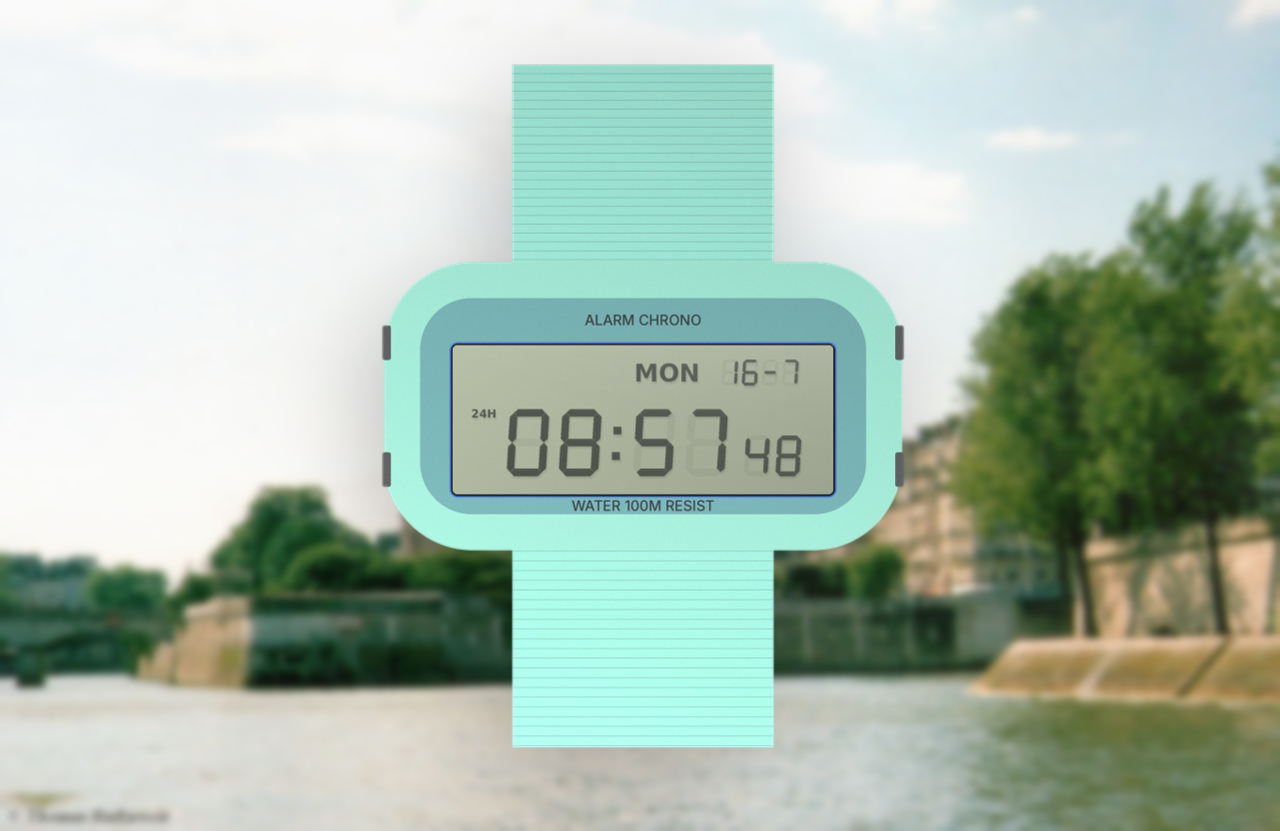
h=8 m=57 s=48
